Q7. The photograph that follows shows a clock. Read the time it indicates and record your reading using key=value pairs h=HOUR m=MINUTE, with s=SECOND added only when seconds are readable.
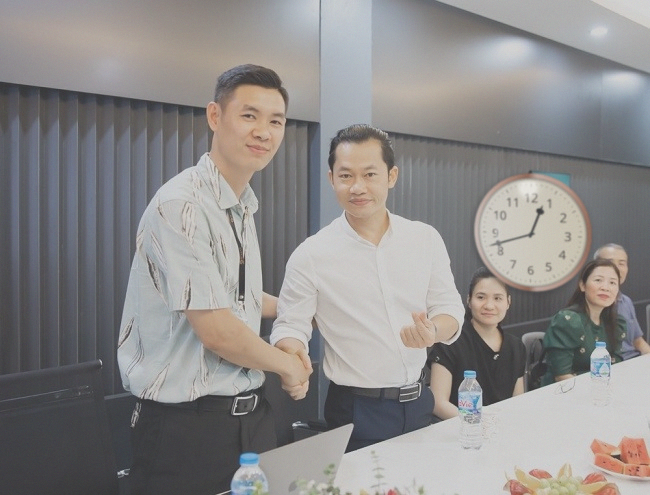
h=12 m=42
